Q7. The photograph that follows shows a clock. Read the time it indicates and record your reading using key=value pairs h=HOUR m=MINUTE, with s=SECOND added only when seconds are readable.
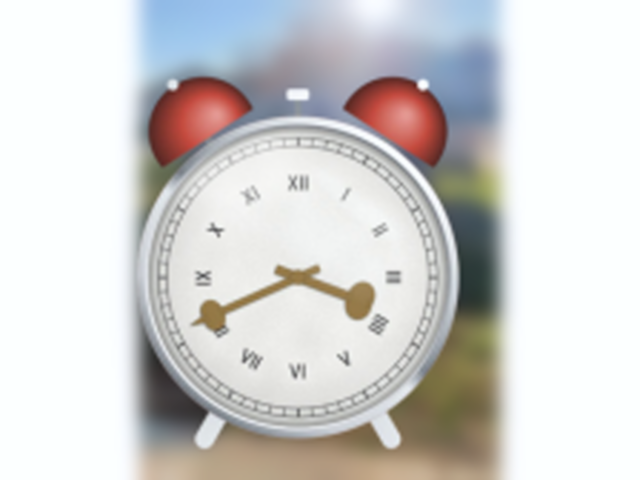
h=3 m=41
